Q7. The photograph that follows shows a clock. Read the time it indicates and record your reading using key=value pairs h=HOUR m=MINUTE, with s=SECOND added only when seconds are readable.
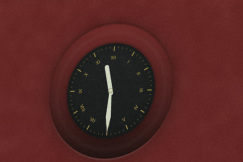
h=11 m=30
